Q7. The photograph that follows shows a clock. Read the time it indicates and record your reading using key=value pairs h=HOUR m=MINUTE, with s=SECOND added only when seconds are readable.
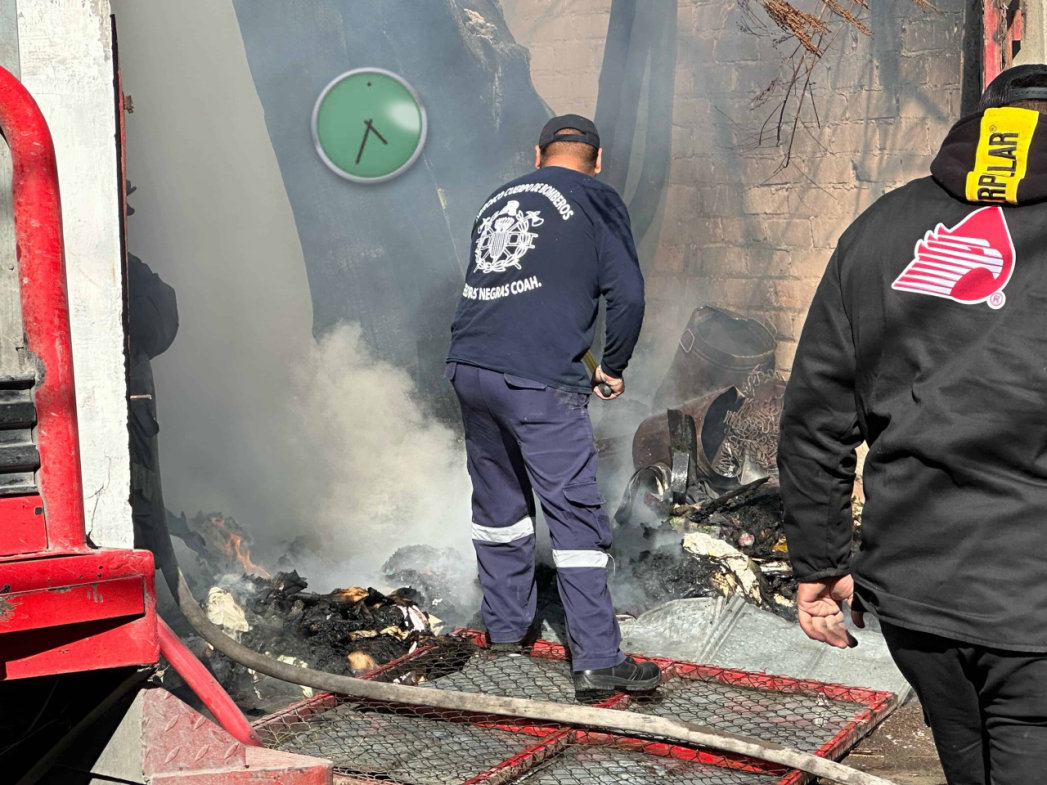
h=4 m=33
